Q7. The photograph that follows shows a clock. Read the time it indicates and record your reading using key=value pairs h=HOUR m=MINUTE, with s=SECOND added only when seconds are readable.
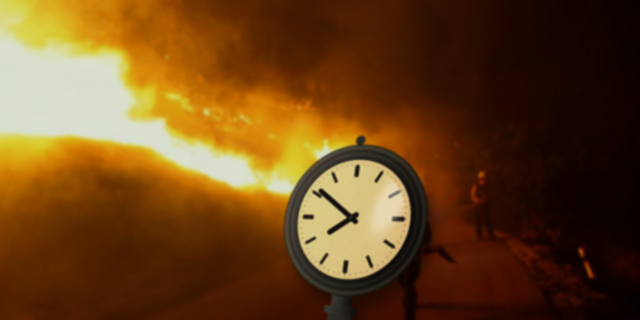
h=7 m=51
